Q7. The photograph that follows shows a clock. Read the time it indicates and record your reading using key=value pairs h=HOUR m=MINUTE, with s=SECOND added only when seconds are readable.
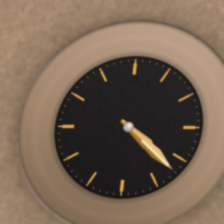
h=4 m=22
